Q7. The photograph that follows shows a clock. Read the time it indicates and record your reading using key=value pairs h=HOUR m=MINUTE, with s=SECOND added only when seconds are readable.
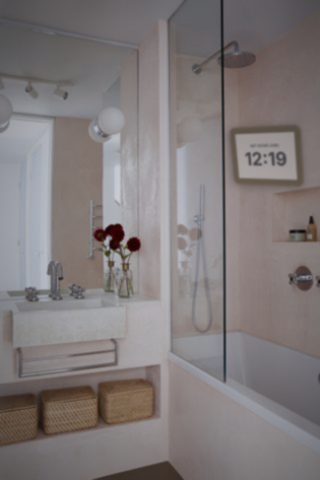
h=12 m=19
